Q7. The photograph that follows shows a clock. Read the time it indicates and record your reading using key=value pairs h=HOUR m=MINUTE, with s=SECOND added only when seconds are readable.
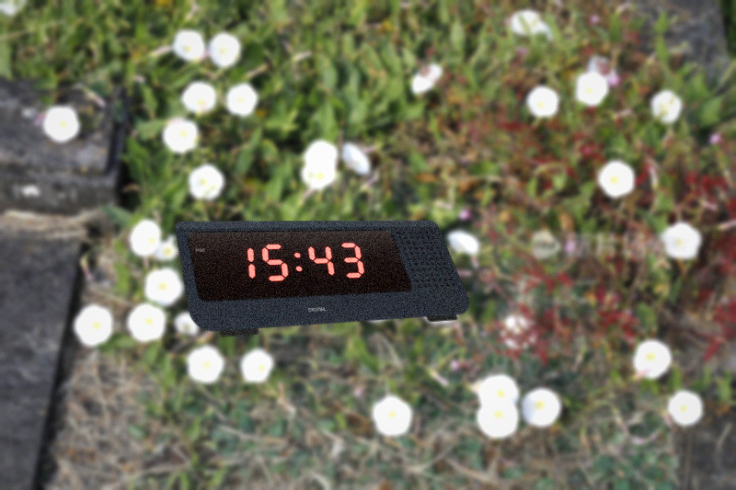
h=15 m=43
